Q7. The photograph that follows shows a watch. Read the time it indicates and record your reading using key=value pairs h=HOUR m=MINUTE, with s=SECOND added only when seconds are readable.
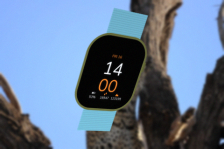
h=14 m=0
